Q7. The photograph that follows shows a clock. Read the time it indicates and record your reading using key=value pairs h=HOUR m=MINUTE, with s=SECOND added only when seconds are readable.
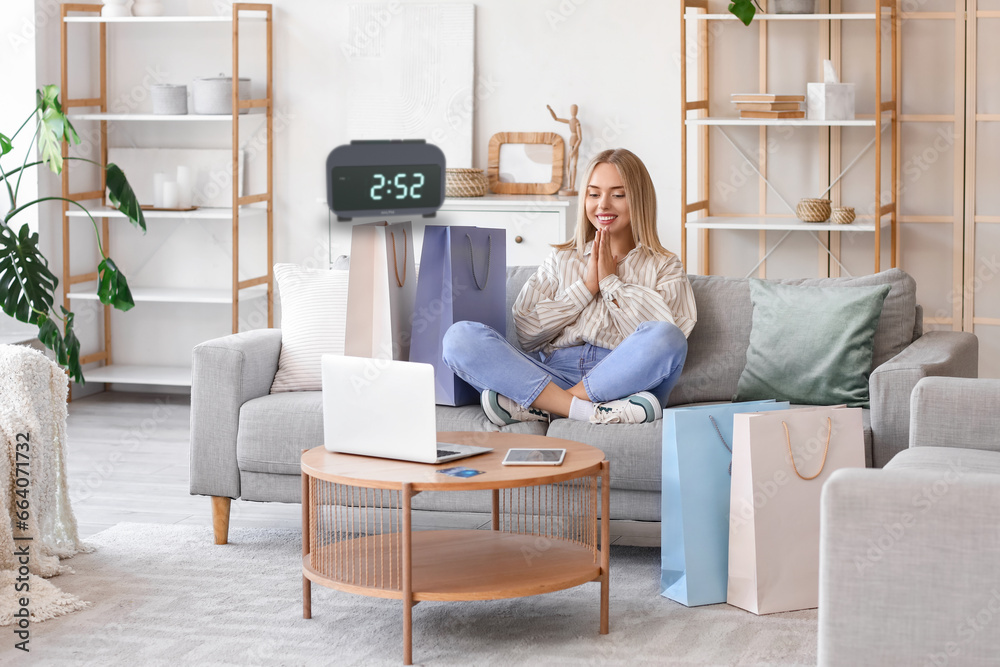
h=2 m=52
